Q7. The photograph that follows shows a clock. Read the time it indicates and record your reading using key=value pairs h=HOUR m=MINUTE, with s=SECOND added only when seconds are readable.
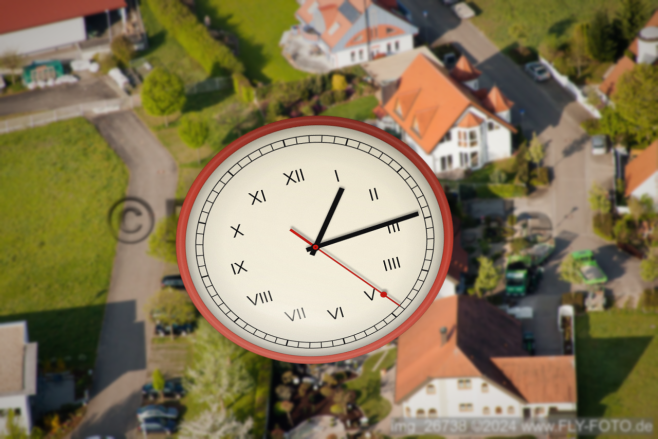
h=1 m=14 s=24
